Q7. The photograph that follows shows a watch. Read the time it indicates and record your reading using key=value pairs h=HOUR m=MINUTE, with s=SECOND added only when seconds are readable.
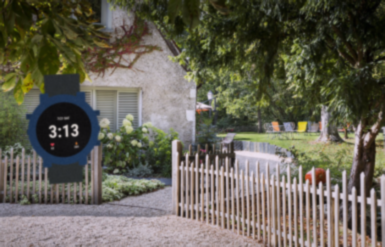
h=3 m=13
